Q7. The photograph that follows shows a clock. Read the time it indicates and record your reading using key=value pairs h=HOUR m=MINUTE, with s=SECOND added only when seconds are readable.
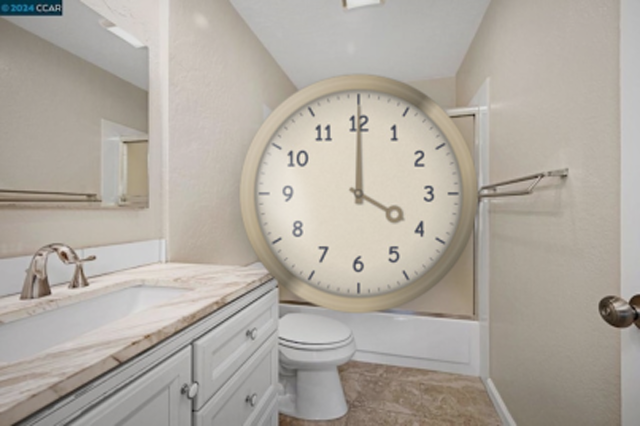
h=4 m=0
